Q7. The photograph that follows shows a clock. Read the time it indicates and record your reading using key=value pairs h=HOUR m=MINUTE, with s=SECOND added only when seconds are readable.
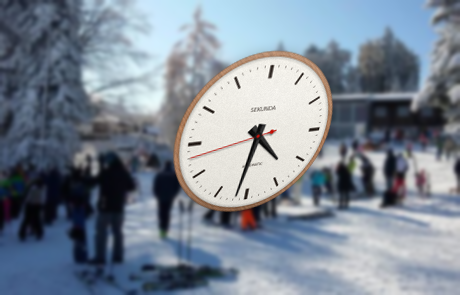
h=4 m=31 s=43
